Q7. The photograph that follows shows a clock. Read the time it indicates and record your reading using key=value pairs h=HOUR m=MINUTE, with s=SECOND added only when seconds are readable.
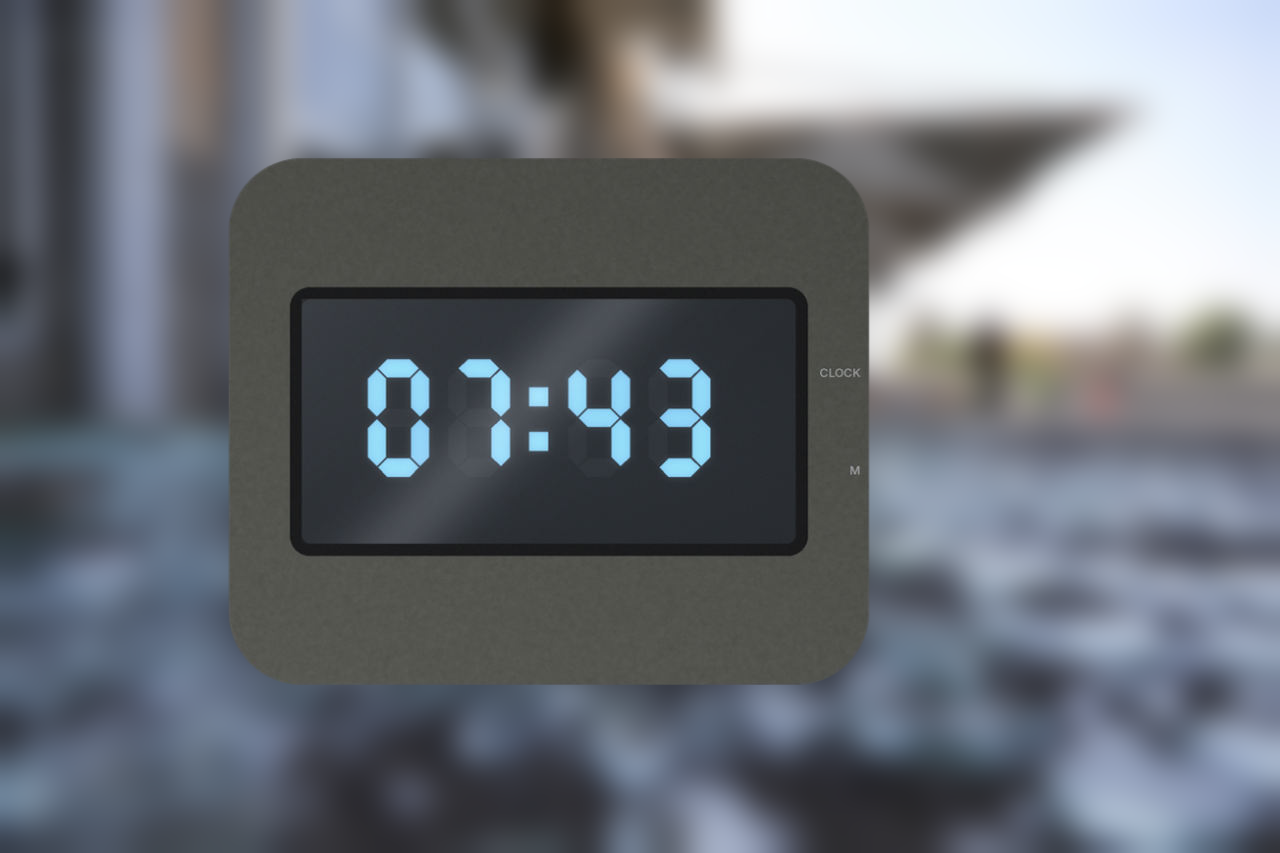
h=7 m=43
